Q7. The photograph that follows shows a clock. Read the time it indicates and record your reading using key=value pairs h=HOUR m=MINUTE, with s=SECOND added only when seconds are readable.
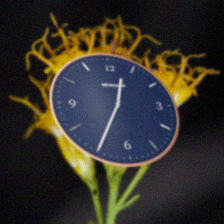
h=12 m=35
